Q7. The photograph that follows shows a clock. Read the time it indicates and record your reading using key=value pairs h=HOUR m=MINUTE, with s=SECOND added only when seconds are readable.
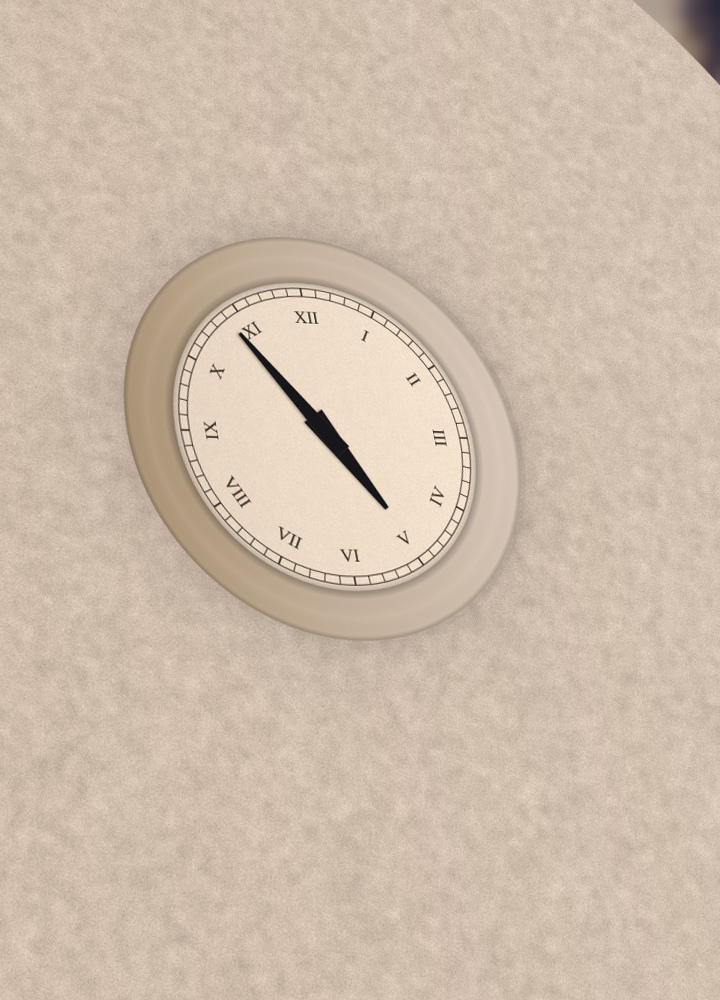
h=4 m=54
